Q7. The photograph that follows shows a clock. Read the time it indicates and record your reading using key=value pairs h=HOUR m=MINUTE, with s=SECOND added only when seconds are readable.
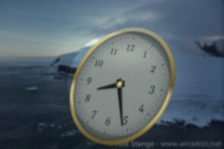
h=8 m=26
